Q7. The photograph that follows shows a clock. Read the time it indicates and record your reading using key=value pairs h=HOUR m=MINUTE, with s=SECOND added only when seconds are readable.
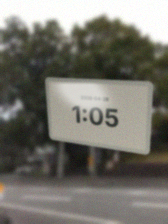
h=1 m=5
